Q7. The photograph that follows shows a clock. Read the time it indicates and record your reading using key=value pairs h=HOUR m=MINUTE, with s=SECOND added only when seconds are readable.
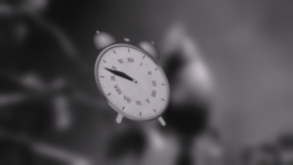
h=9 m=48
